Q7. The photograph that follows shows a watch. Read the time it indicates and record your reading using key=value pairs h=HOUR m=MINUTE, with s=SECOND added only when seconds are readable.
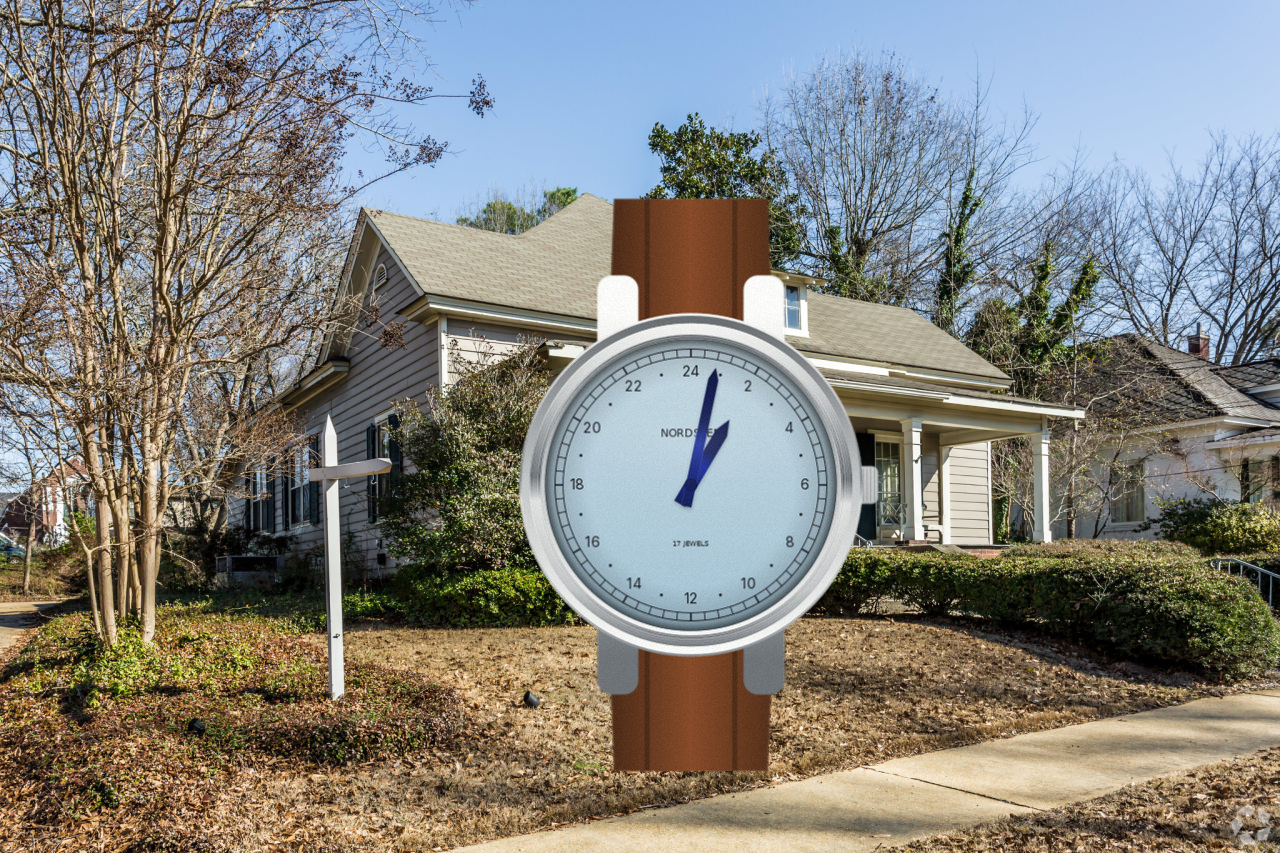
h=2 m=2
